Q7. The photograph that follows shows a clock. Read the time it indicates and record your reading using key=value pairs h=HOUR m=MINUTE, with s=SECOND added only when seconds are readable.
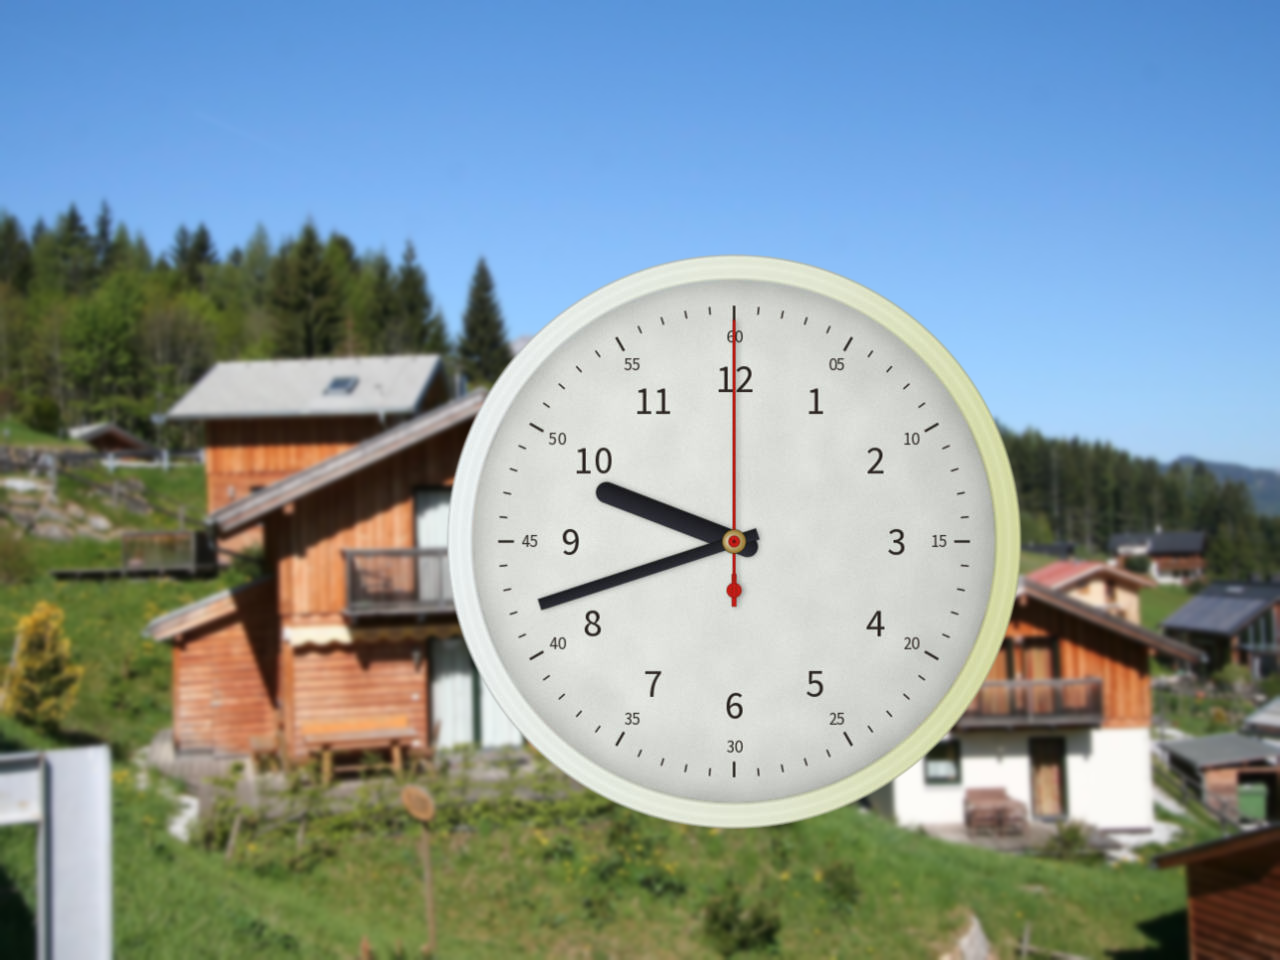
h=9 m=42 s=0
